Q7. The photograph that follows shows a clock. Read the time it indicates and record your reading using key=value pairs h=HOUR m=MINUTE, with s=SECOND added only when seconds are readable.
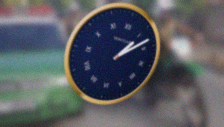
h=1 m=8
